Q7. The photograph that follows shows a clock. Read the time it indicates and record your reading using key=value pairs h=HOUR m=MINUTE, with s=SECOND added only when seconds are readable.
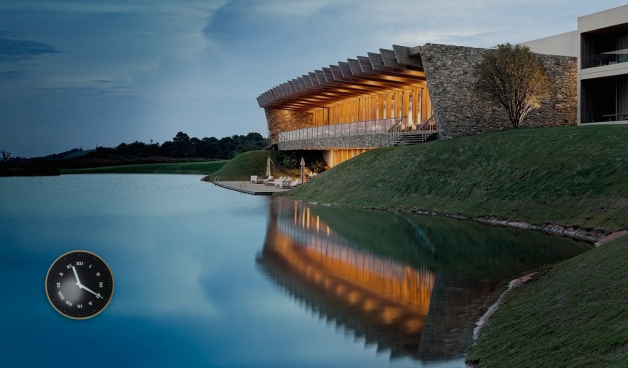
h=11 m=20
